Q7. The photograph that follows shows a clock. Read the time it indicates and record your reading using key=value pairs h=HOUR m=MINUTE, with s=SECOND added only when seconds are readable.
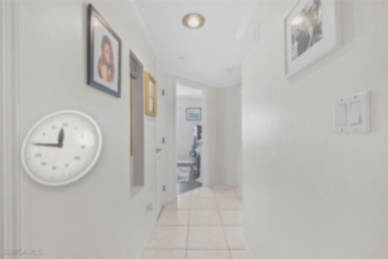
h=11 m=45
